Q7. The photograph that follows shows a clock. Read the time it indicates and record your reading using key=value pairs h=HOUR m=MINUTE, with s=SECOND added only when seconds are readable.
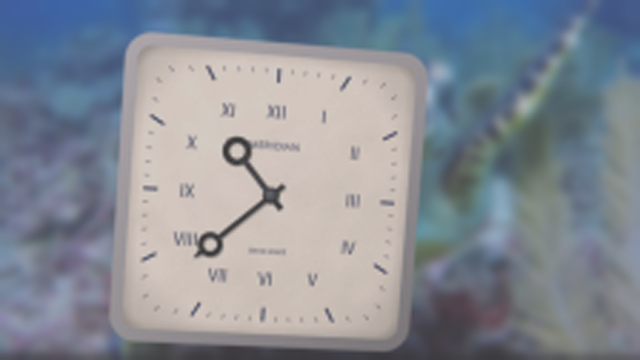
h=10 m=38
